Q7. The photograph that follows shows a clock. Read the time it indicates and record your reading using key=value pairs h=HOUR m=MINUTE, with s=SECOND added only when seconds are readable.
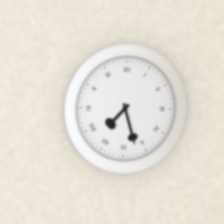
h=7 m=27
